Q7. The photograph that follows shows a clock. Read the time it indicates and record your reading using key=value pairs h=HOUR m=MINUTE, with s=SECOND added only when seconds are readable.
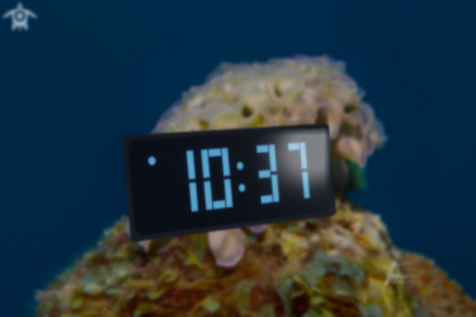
h=10 m=37
